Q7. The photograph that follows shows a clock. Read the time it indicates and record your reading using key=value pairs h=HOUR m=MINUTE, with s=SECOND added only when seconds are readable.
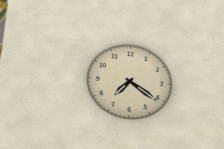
h=7 m=21
